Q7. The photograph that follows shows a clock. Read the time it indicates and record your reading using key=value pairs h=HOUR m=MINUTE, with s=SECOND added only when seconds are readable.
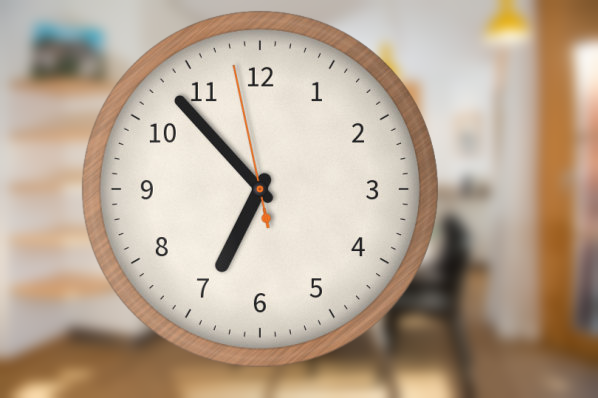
h=6 m=52 s=58
